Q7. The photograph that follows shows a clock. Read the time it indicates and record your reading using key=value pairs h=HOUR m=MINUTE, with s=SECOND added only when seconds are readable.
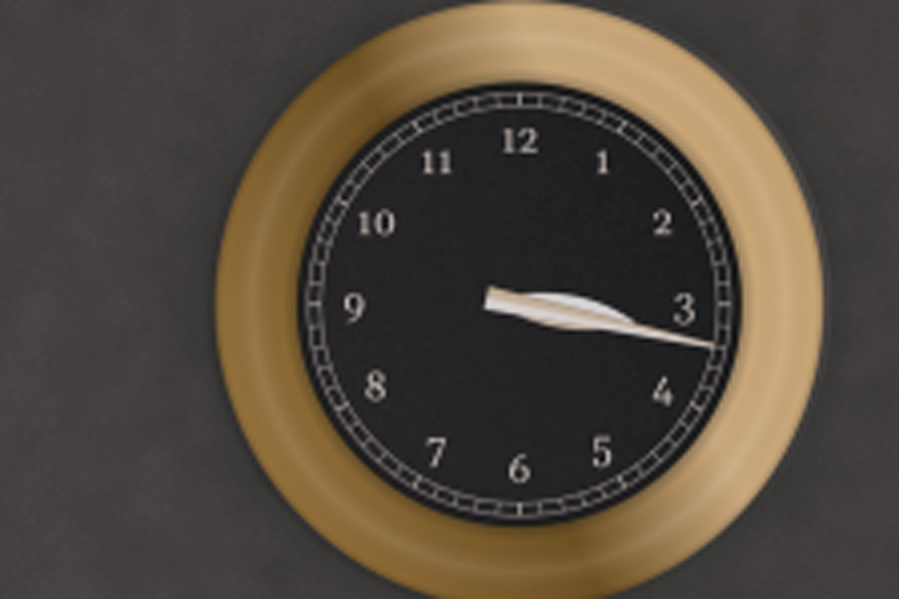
h=3 m=17
